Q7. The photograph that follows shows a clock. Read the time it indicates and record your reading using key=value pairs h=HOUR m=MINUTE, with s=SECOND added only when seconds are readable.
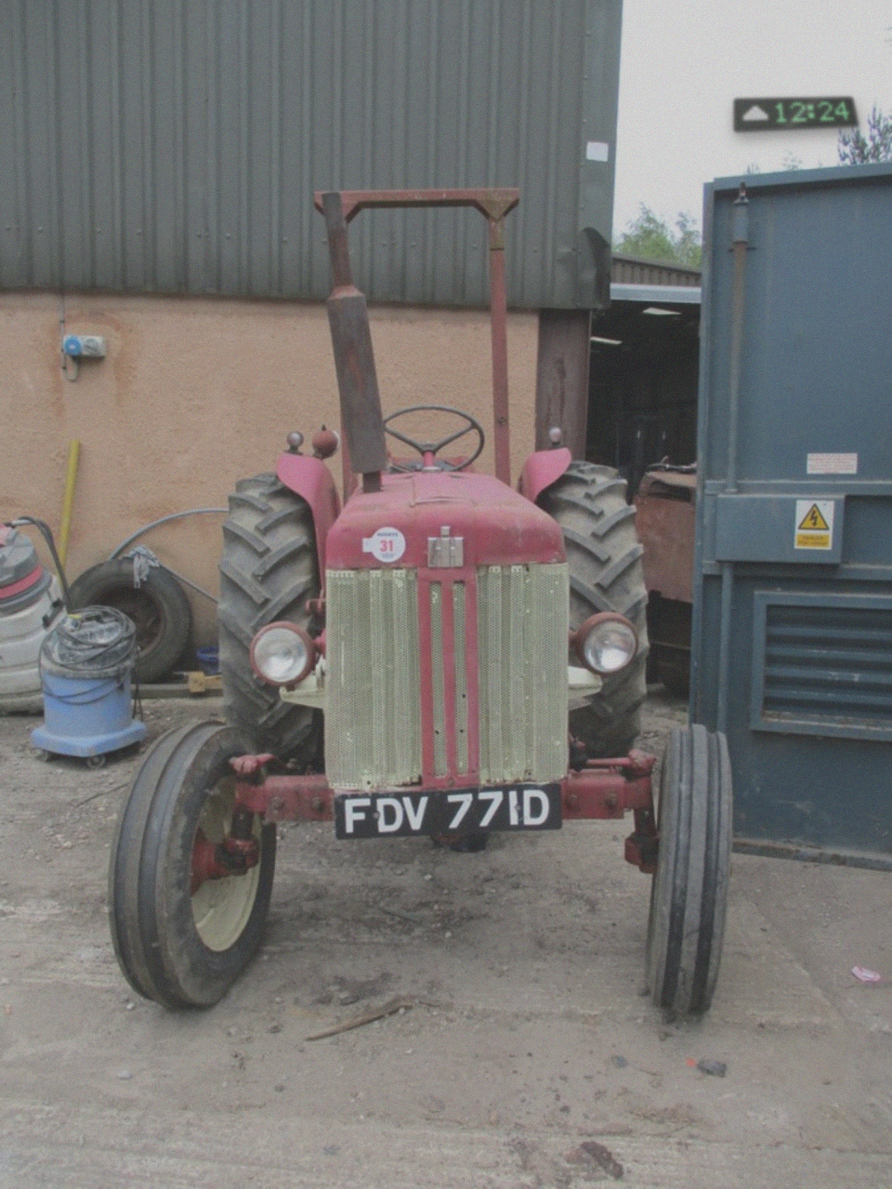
h=12 m=24
